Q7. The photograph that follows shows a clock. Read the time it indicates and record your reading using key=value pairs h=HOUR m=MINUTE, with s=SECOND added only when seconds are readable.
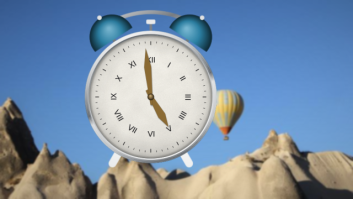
h=4 m=59
